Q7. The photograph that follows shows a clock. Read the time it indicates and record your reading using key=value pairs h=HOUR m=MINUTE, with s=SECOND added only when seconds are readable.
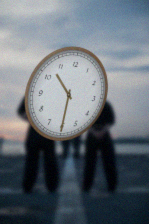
h=10 m=30
